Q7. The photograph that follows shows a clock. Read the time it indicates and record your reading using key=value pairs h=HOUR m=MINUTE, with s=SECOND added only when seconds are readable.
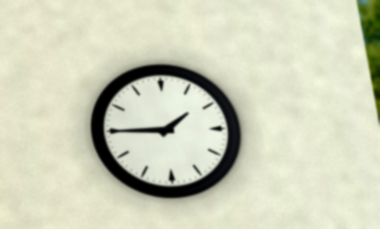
h=1 m=45
